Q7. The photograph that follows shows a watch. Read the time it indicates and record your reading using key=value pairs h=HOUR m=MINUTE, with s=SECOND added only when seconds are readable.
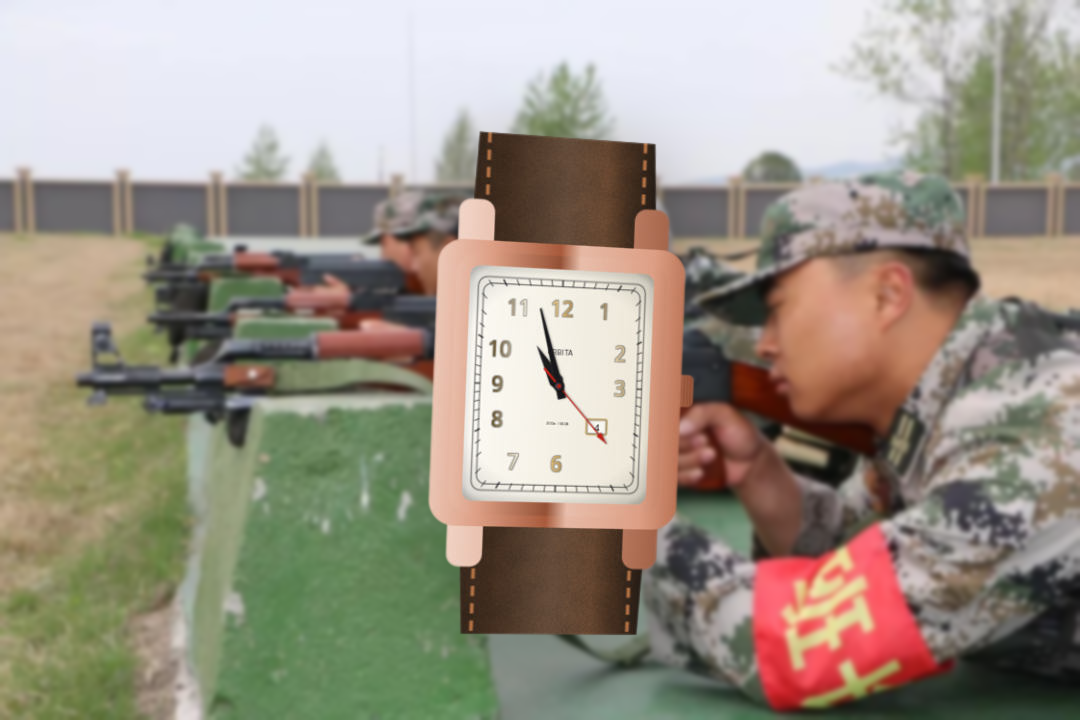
h=10 m=57 s=23
